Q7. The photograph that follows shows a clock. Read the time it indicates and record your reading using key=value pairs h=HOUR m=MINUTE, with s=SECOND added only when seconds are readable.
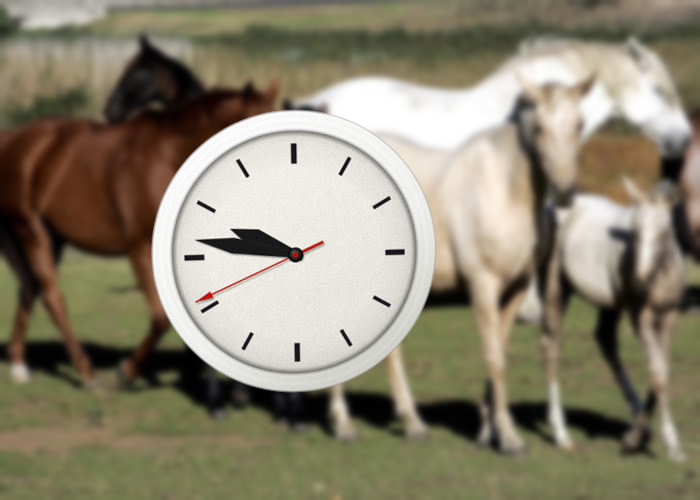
h=9 m=46 s=41
